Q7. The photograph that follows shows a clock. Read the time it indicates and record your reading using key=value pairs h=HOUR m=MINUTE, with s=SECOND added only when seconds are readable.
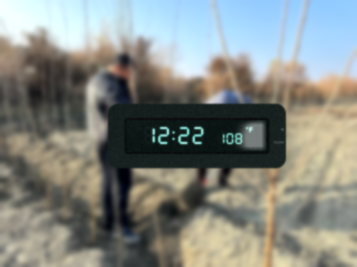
h=12 m=22
